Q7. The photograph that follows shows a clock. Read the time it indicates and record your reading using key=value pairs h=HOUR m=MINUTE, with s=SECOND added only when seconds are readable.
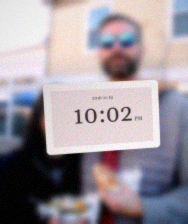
h=10 m=2
